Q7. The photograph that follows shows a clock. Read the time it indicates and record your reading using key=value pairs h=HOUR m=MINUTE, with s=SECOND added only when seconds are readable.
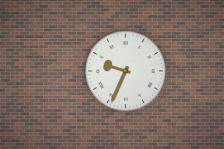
h=9 m=34
